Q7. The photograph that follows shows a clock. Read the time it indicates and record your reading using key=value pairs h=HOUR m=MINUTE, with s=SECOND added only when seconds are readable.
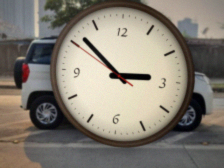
h=2 m=51 s=50
